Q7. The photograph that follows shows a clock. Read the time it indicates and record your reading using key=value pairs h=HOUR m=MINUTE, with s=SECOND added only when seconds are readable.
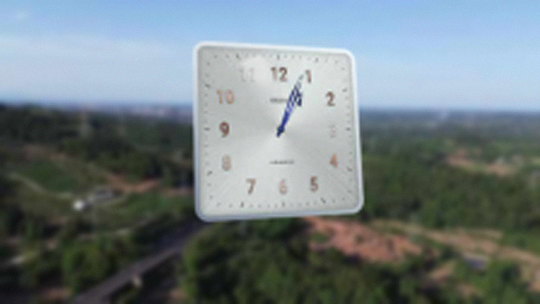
h=1 m=4
